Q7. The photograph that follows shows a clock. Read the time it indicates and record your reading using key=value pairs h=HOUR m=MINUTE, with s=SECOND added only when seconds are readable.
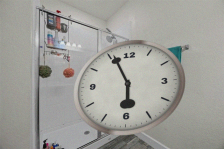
h=5 m=56
